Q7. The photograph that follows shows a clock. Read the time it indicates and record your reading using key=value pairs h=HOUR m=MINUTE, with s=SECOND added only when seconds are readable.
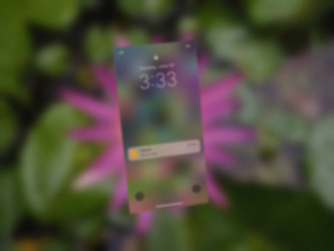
h=3 m=33
